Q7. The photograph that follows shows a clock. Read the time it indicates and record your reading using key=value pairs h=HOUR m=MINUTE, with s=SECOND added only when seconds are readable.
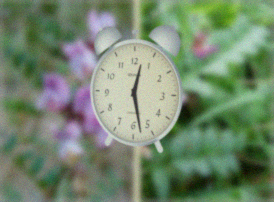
h=12 m=28
